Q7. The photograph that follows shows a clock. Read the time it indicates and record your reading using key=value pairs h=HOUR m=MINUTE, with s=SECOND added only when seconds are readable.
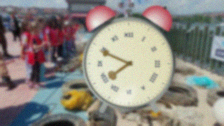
h=7 m=49
